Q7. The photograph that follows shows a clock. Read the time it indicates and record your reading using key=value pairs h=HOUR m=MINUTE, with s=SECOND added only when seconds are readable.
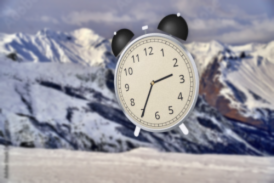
h=2 m=35
